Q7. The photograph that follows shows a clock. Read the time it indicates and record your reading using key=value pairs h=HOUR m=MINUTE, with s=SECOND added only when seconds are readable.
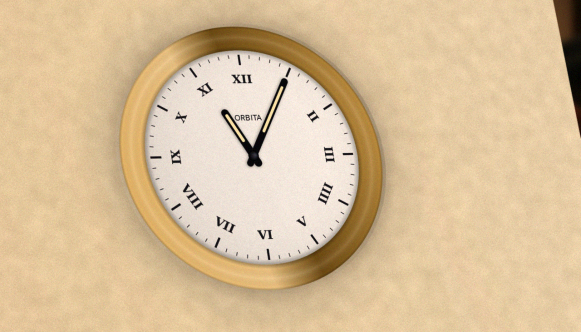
h=11 m=5
